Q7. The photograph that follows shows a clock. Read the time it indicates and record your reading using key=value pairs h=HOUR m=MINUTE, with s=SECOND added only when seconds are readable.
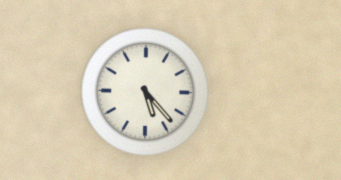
h=5 m=23
